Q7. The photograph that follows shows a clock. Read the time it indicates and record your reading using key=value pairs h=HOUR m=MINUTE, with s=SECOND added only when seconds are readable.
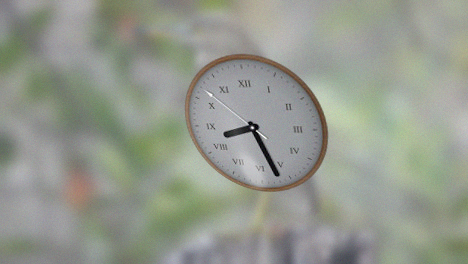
h=8 m=26 s=52
